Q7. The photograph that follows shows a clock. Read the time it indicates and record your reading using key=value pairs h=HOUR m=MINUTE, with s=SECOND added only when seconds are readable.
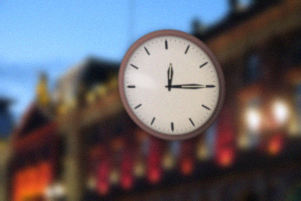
h=12 m=15
